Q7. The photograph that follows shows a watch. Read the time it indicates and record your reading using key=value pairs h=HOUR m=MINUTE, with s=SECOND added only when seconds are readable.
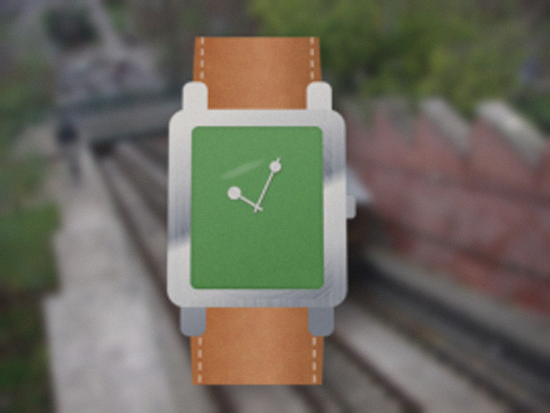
h=10 m=4
